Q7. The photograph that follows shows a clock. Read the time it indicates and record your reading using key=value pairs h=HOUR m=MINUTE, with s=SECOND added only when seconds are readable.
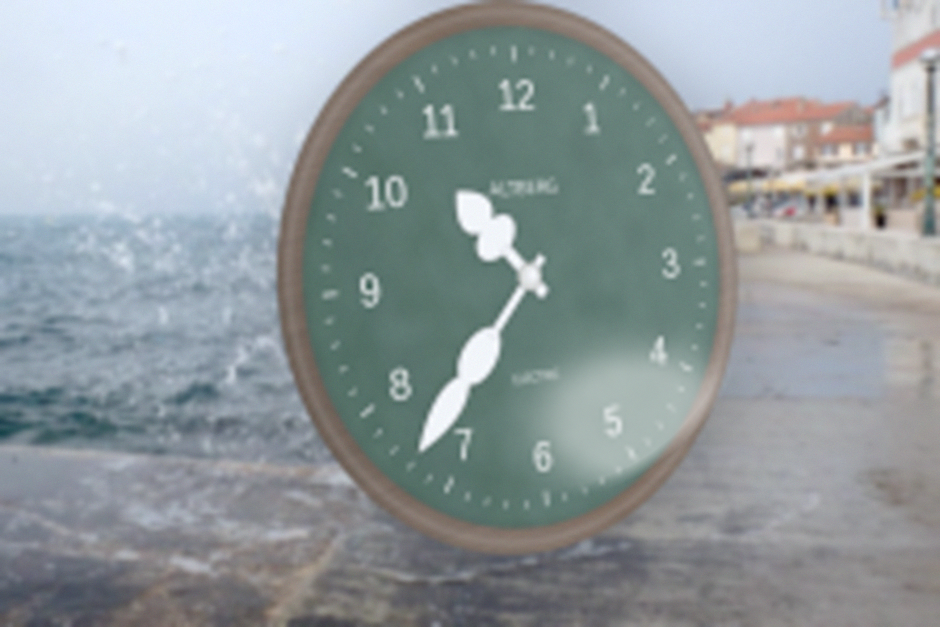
h=10 m=37
